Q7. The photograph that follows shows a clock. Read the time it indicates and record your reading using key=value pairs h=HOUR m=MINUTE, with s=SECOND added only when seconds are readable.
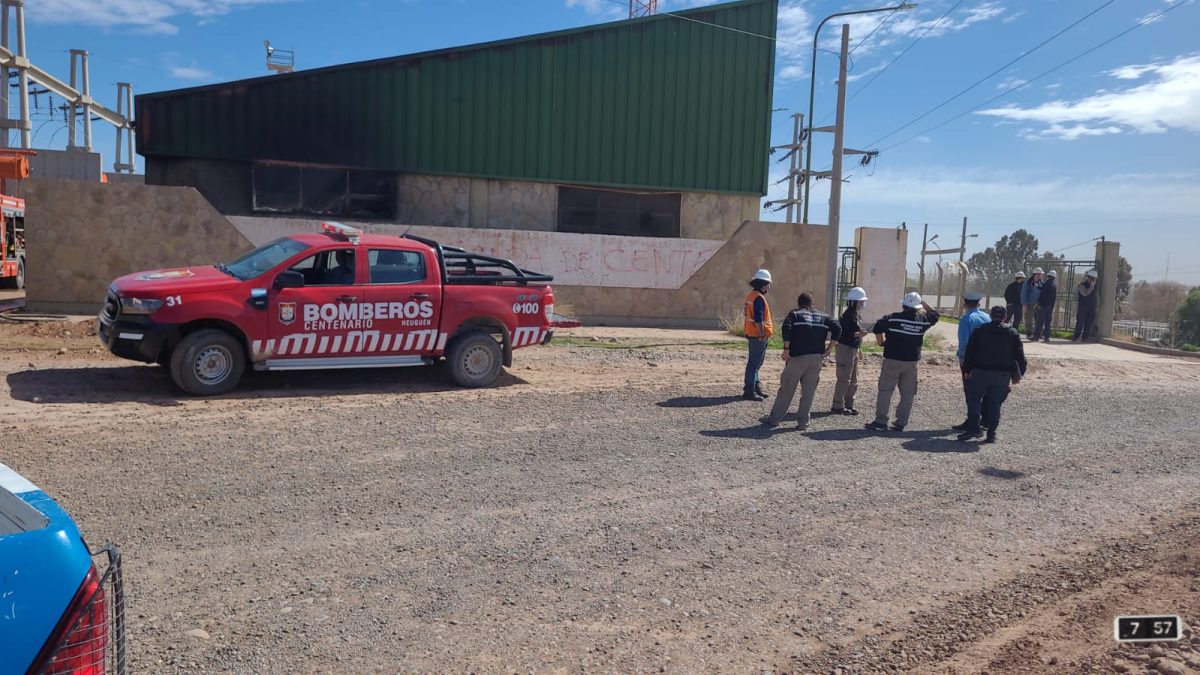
h=7 m=57
